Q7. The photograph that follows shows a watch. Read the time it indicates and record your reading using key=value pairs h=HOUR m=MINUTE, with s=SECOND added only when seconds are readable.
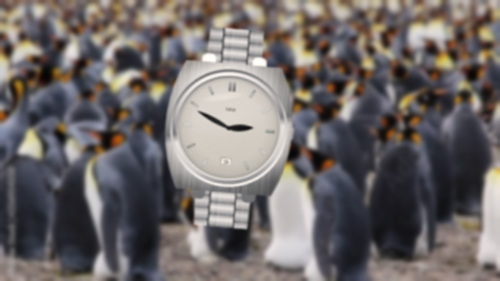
h=2 m=49
